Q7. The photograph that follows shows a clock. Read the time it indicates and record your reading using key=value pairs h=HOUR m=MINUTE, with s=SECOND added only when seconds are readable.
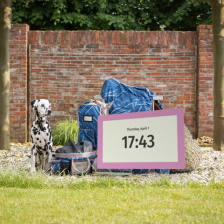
h=17 m=43
